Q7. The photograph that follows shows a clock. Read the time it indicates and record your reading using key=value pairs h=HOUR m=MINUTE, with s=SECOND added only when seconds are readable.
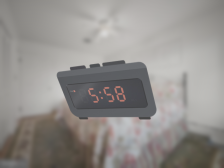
h=5 m=58
